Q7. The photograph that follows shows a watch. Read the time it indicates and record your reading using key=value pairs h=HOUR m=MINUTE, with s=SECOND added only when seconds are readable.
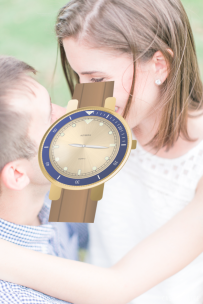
h=9 m=16
